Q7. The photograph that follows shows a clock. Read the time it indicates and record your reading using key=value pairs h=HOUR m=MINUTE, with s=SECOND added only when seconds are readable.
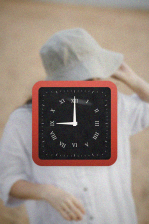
h=9 m=0
